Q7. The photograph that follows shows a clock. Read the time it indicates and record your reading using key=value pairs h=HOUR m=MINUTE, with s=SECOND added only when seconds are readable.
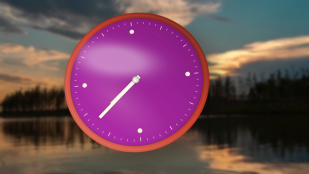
h=7 m=38
